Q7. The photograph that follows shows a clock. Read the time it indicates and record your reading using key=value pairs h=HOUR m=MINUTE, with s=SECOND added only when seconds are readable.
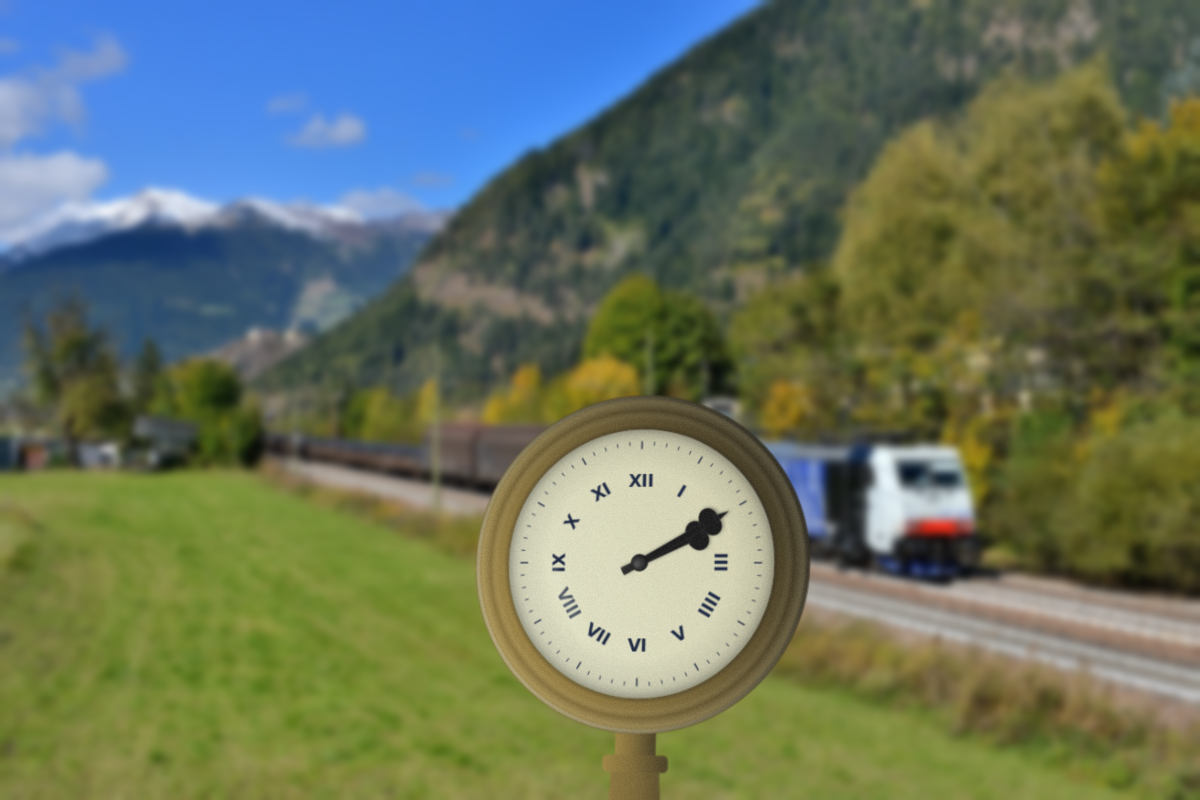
h=2 m=10
